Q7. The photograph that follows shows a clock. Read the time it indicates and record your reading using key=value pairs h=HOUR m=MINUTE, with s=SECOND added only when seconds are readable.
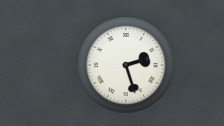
h=2 m=27
